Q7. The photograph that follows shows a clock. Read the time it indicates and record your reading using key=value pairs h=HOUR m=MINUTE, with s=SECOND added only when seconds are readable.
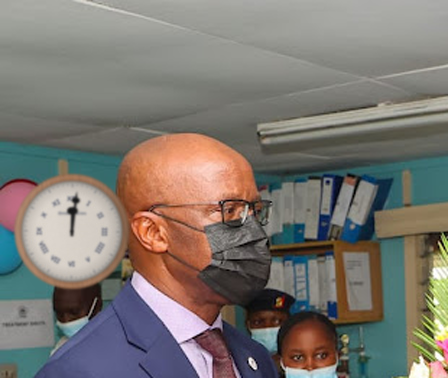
h=12 m=1
